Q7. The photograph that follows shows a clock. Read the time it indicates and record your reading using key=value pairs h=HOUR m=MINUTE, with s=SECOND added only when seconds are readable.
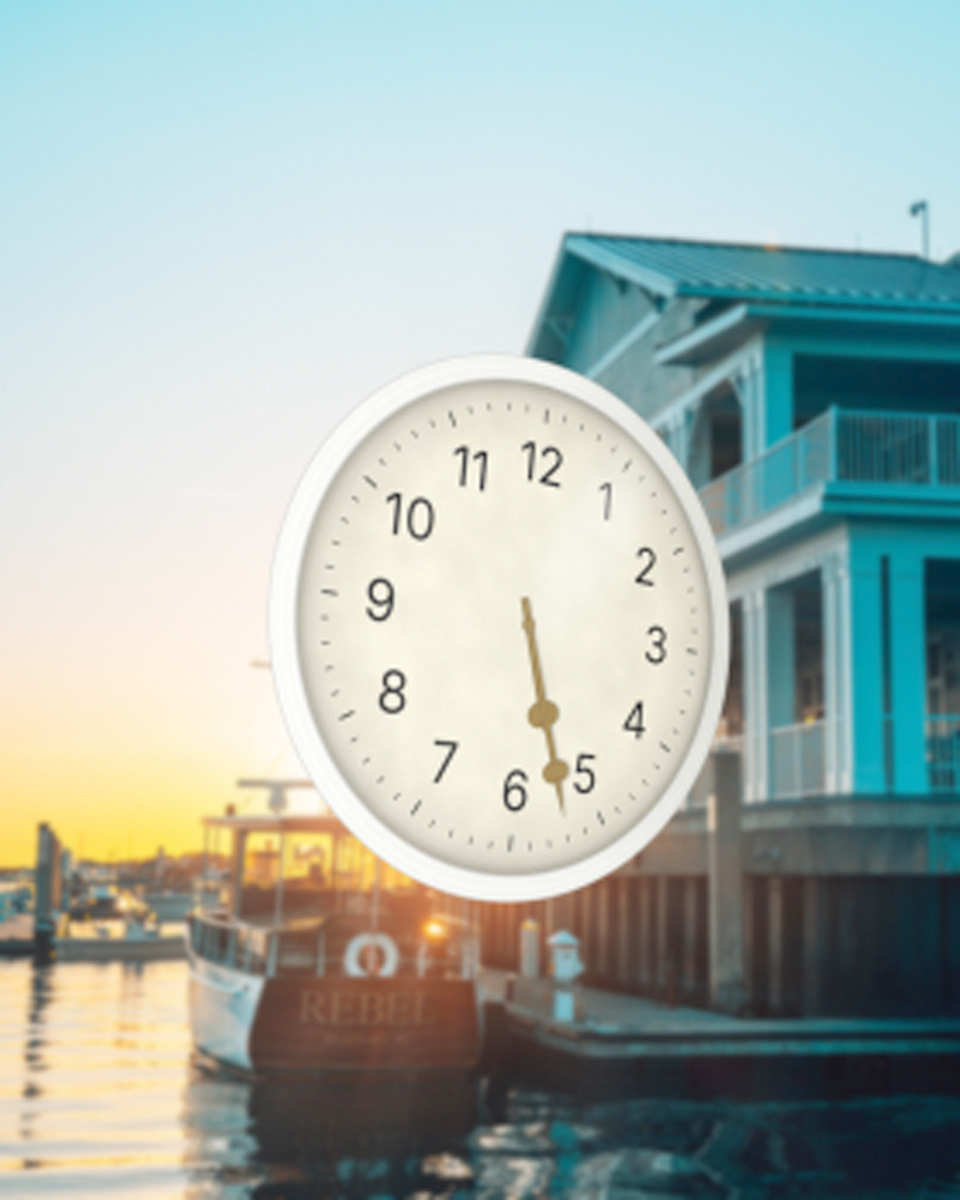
h=5 m=27
